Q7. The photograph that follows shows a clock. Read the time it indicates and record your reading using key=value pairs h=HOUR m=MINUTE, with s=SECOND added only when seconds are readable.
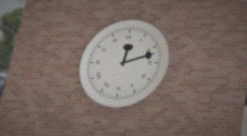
h=12 m=12
